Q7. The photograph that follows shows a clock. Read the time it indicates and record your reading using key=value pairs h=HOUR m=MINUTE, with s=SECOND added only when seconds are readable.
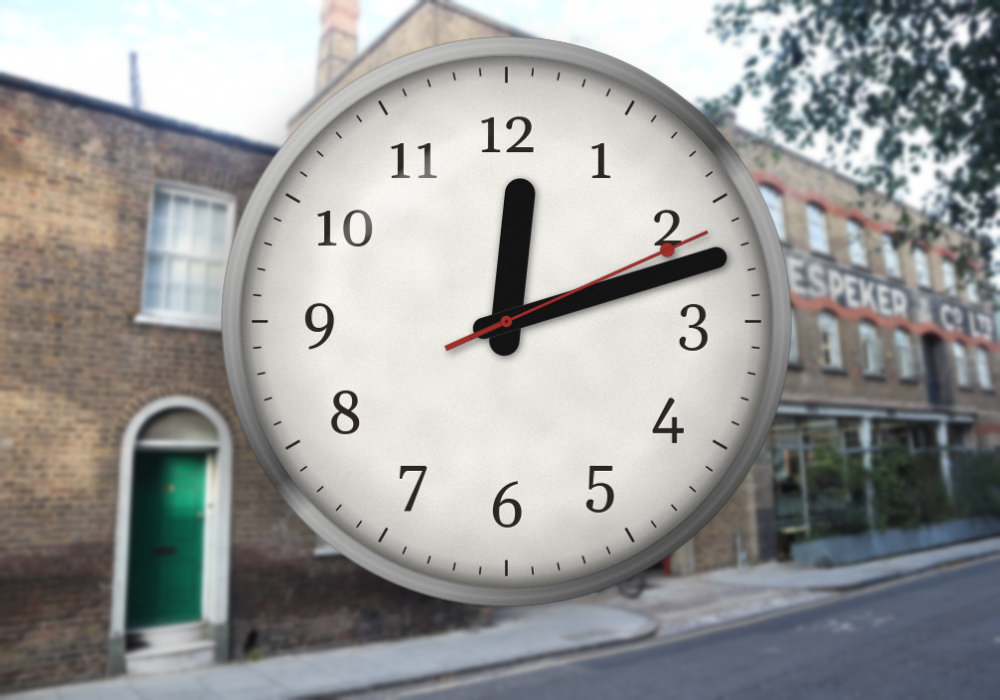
h=12 m=12 s=11
